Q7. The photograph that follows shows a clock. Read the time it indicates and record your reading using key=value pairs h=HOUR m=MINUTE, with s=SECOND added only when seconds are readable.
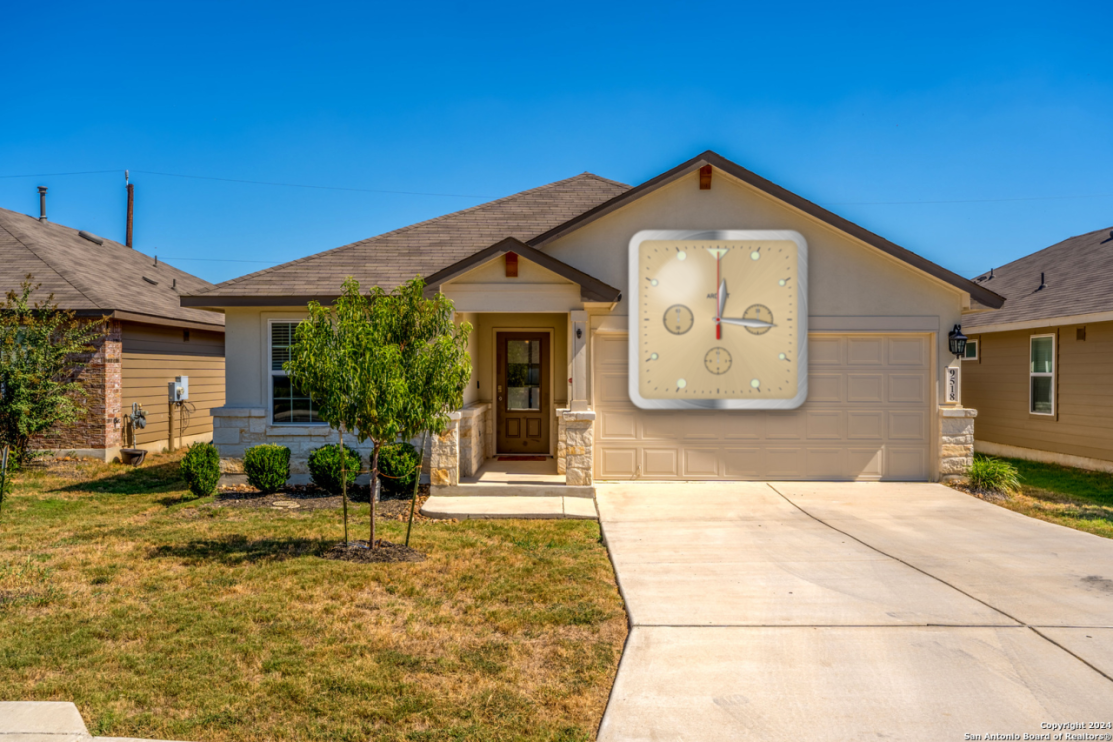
h=12 m=16
